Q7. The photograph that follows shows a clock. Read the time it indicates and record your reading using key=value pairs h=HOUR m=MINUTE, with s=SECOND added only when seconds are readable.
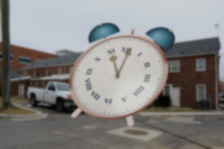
h=11 m=1
